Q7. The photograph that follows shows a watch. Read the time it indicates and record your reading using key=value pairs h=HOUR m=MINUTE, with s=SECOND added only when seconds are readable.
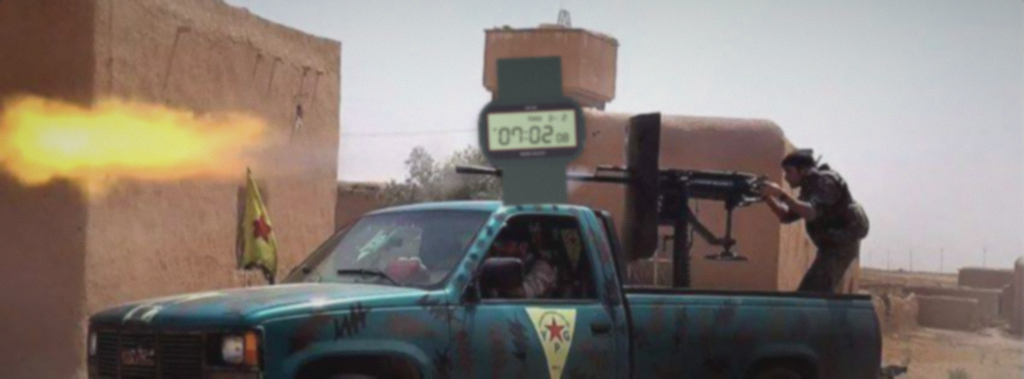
h=7 m=2
